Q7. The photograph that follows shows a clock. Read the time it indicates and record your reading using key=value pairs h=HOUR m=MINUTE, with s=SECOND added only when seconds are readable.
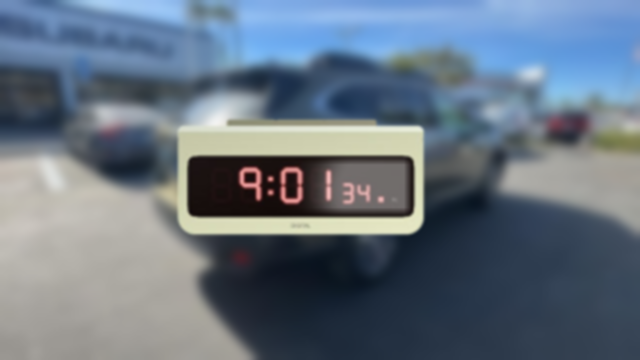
h=9 m=1 s=34
